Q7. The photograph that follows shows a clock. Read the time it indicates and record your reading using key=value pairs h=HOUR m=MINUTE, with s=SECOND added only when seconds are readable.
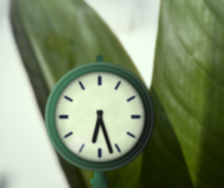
h=6 m=27
